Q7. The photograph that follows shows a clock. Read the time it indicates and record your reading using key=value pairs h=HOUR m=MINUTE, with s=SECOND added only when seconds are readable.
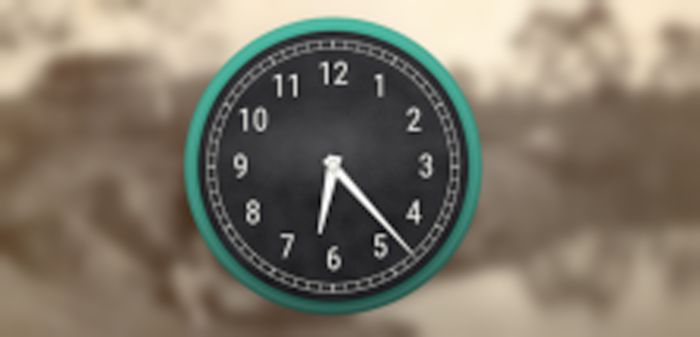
h=6 m=23
